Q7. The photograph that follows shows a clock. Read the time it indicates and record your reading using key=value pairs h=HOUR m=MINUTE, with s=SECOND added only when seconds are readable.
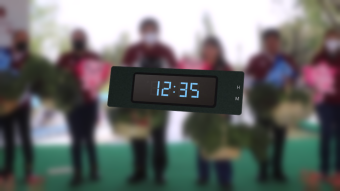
h=12 m=35
